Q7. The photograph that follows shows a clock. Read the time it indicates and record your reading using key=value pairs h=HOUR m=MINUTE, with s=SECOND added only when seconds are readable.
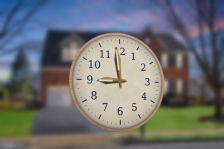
h=8 m=59
